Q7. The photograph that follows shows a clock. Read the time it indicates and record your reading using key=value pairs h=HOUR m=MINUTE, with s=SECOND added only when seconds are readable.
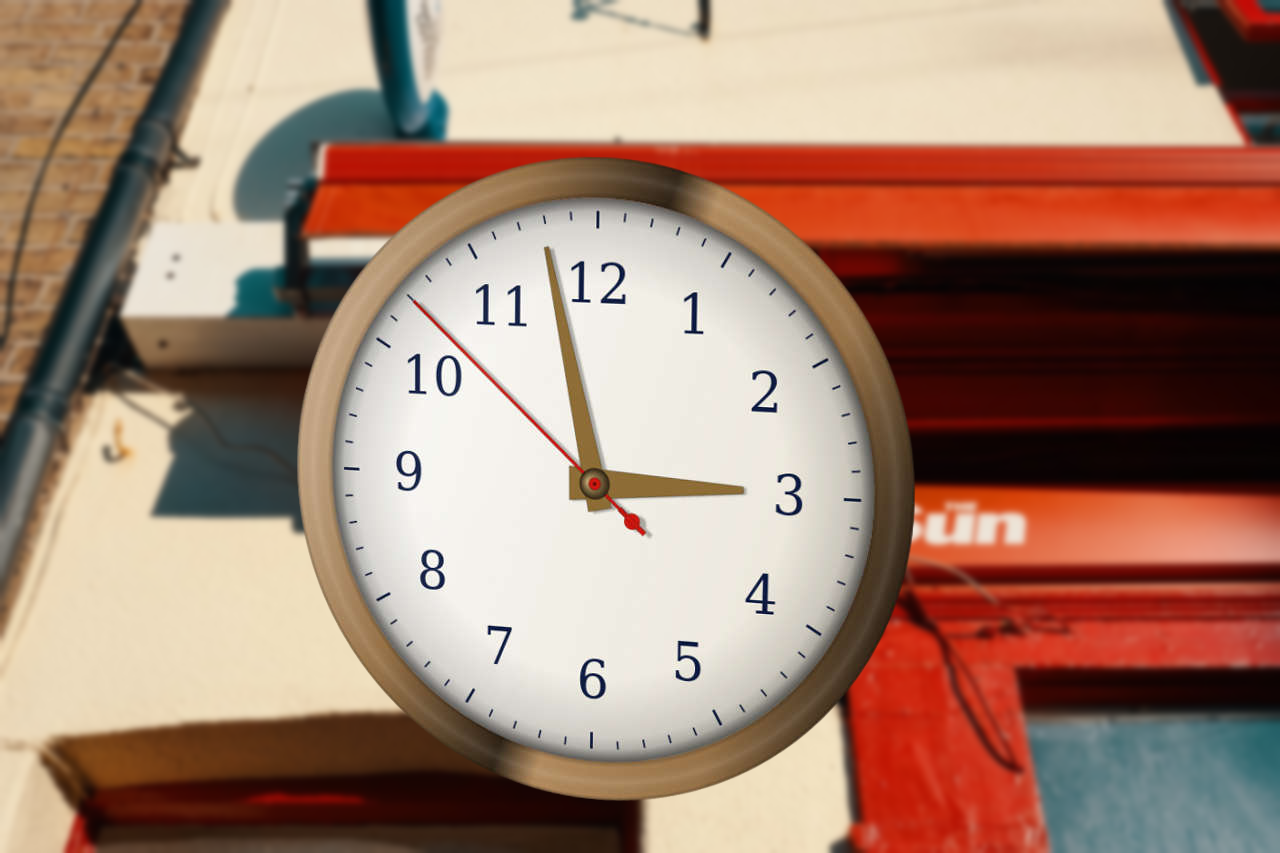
h=2 m=57 s=52
